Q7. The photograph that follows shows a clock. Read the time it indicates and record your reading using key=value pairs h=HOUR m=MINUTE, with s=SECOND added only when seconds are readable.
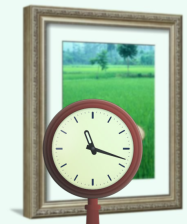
h=11 m=18
